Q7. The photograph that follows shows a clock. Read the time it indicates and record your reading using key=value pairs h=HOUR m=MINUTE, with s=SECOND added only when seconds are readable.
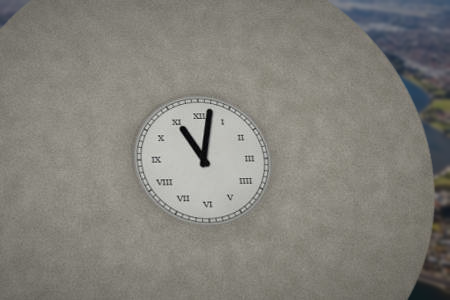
h=11 m=2
